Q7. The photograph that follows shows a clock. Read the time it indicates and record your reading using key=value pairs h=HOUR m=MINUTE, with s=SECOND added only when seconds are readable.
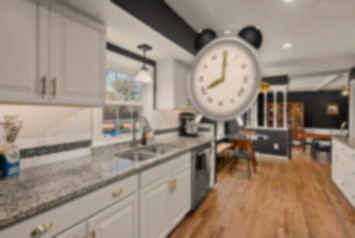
h=8 m=0
